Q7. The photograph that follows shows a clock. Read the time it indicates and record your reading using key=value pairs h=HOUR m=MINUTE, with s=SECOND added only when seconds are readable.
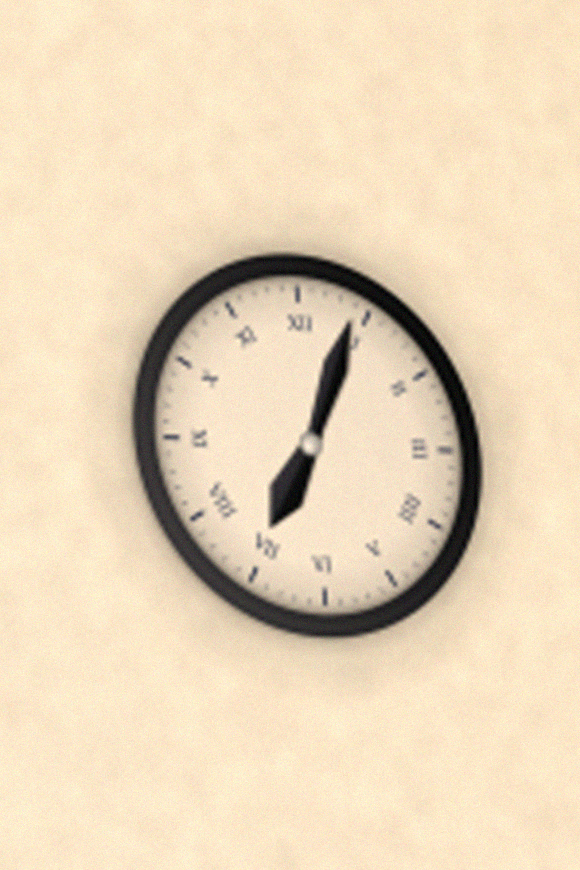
h=7 m=4
